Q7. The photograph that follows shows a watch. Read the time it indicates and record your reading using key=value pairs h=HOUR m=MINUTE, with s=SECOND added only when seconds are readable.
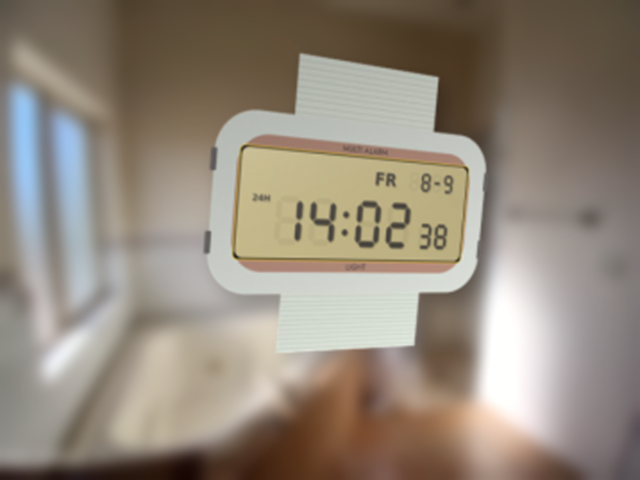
h=14 m=2 s=38
